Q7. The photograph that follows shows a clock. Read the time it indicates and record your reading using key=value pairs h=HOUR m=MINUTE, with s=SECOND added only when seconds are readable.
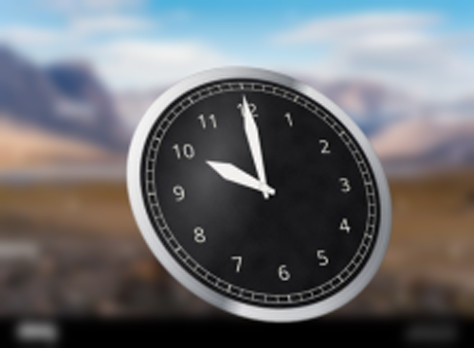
h=10 m=0
